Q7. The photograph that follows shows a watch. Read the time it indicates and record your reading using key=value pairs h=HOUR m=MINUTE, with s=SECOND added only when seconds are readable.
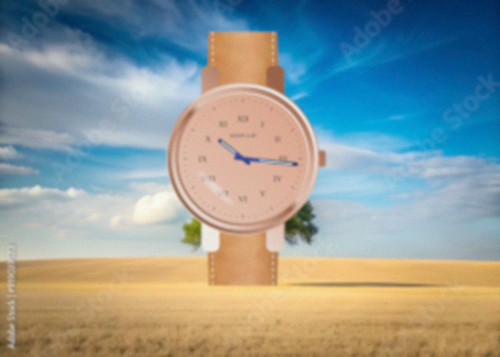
h=10 m=16
